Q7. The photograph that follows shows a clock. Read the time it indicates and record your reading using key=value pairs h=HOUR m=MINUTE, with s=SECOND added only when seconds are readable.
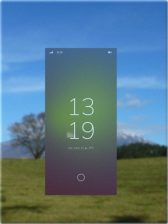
h=13 m=19
